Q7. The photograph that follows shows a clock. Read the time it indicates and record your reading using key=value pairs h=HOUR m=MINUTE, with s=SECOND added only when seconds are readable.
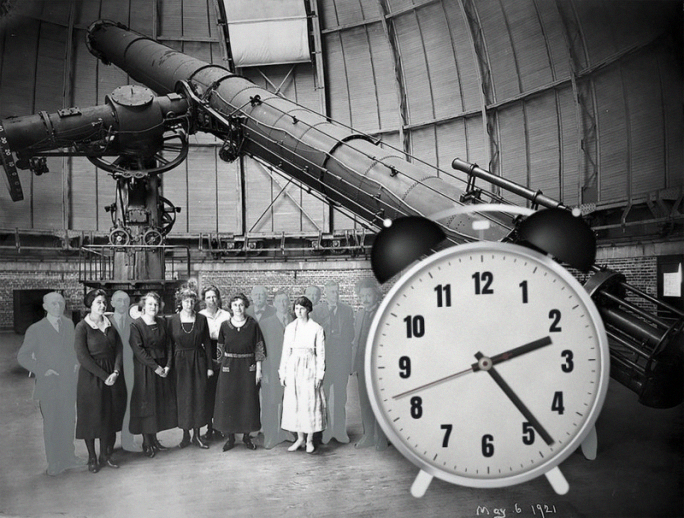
h=2 m=23 s=42
